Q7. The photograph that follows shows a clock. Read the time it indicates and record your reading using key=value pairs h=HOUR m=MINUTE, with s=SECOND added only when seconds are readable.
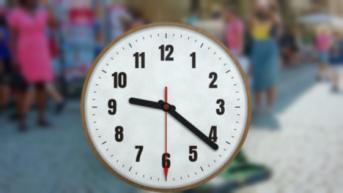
h=9 m=21 s=30
